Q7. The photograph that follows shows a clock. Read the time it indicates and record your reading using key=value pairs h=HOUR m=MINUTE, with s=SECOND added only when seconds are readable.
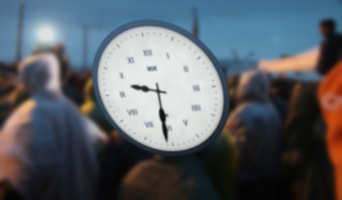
h=9 m=31
